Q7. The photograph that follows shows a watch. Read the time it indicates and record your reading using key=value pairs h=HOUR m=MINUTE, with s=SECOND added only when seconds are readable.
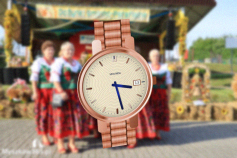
h=3 m=28
